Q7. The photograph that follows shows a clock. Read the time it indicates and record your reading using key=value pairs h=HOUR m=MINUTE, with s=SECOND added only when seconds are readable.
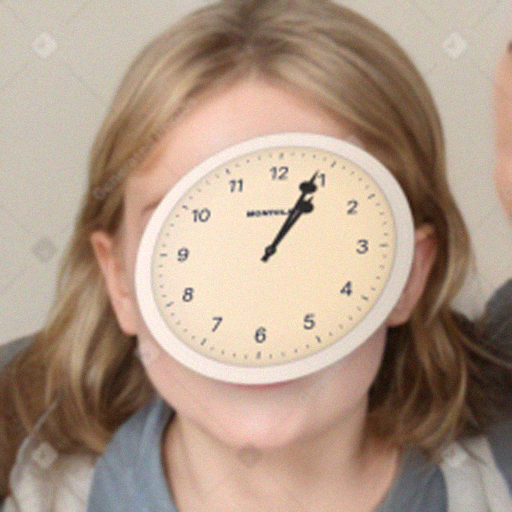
h=1 m=4
